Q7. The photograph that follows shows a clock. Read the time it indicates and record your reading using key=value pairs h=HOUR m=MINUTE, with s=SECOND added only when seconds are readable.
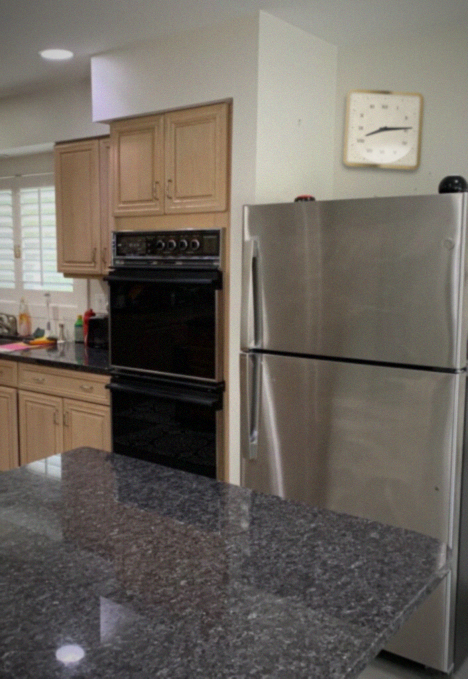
h=8 m=14
